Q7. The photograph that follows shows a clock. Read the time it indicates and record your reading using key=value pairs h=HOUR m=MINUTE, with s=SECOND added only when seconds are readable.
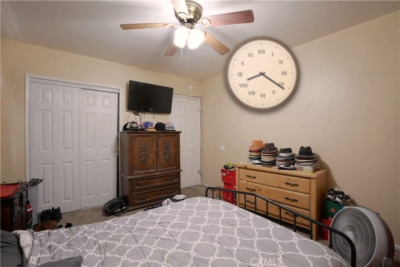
h=8 m=21
